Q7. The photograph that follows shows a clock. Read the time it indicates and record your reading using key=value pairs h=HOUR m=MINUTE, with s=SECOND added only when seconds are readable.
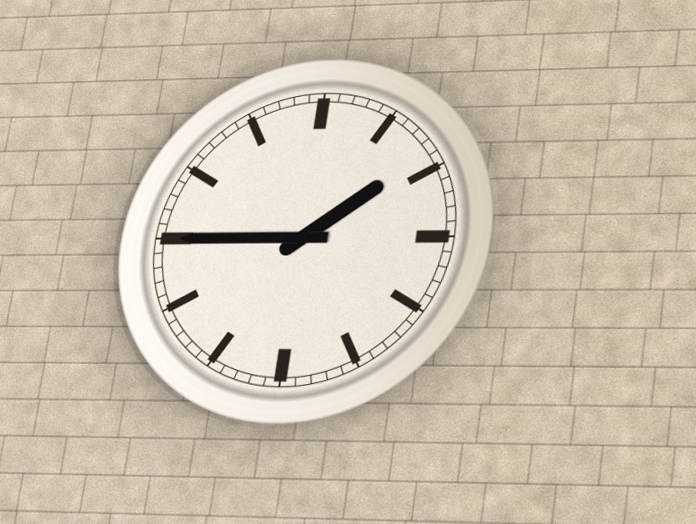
h=1 m=45
